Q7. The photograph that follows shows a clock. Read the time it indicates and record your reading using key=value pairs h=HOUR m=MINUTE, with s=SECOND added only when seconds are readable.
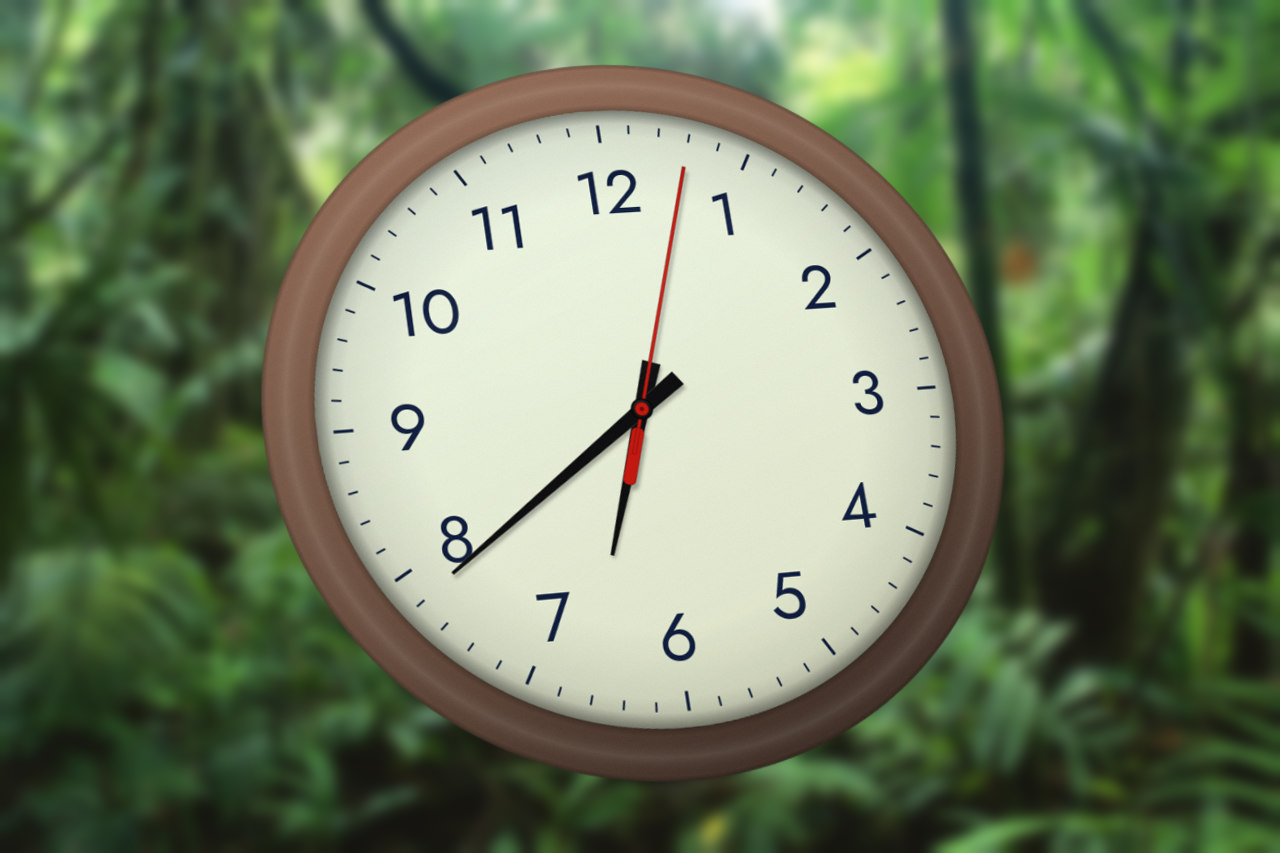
h=6 m=39 s=3
